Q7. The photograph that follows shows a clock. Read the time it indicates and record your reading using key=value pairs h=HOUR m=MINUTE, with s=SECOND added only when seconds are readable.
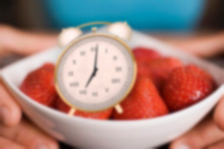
h=7 m=1
